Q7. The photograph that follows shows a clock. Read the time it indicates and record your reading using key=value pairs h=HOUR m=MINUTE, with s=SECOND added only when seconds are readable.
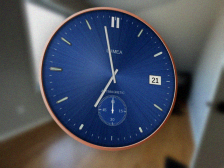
h=6 m=58
